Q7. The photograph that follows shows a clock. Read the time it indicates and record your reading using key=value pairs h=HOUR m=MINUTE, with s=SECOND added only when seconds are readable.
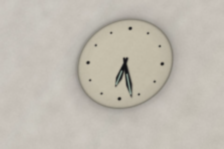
h=6 m=27
